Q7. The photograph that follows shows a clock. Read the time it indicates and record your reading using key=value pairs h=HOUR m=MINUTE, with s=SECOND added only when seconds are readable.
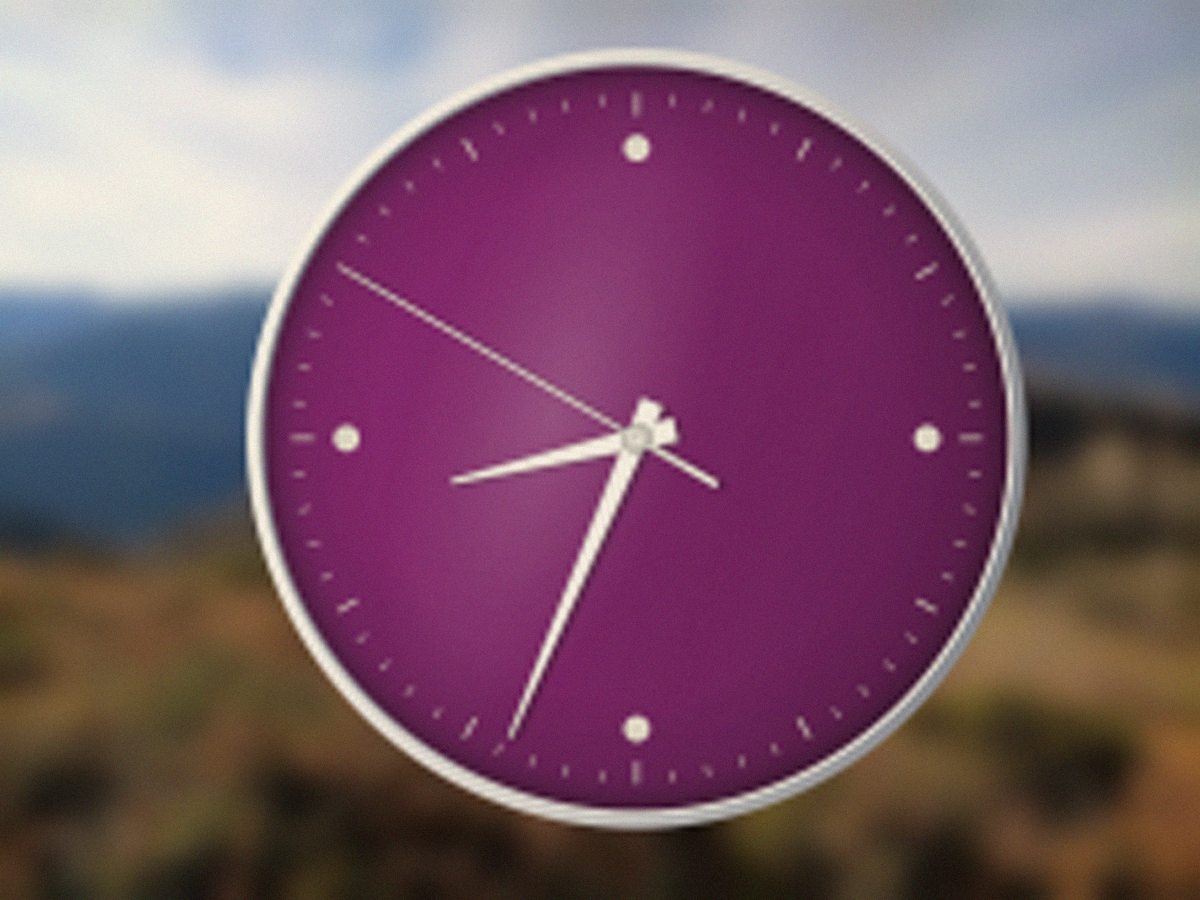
h=8 m=33 s=50
